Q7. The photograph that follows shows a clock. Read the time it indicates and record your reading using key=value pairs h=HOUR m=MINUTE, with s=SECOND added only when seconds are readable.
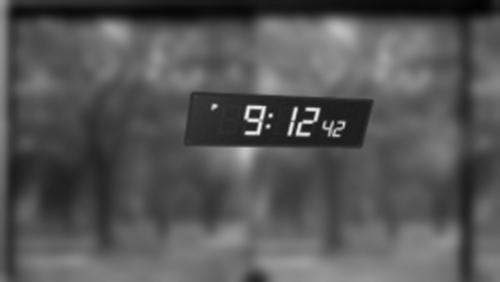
h=9 m=12 s=42
